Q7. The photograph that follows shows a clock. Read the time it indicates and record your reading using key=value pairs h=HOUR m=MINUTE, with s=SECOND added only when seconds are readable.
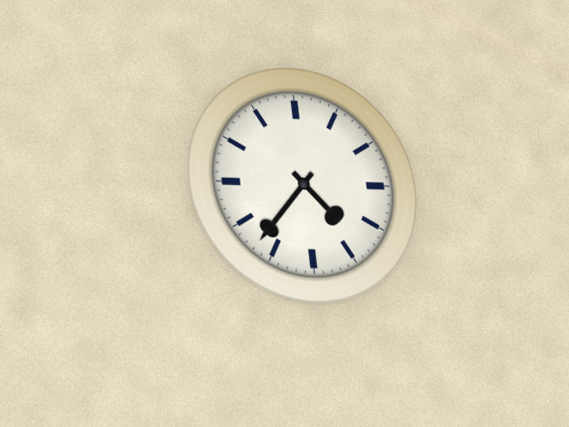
h=4 m=37
